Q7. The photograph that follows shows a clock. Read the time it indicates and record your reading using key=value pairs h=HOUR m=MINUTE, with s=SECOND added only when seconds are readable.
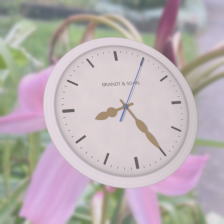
h=8 m=25 s=5
